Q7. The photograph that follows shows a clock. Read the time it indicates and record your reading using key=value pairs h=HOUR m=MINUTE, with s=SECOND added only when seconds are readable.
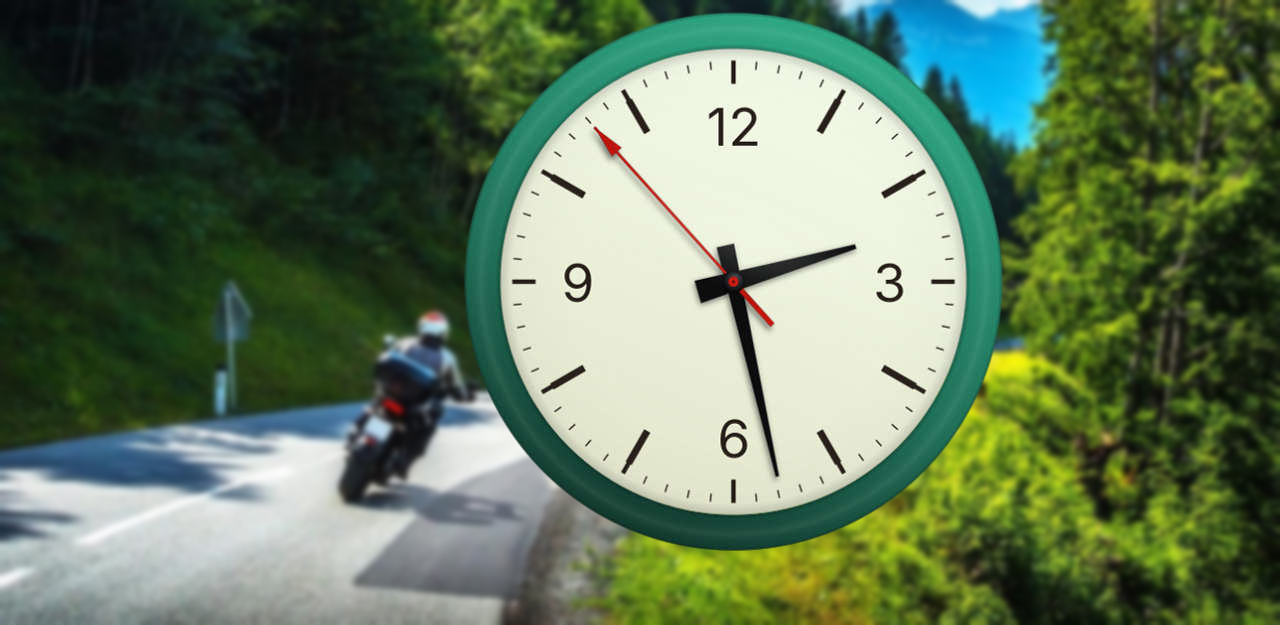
h=2 m=27 s=53
